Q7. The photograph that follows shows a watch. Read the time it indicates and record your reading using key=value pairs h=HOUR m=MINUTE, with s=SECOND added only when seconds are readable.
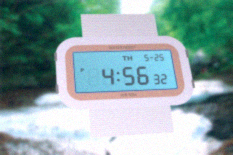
h=4 m=56 s=32
